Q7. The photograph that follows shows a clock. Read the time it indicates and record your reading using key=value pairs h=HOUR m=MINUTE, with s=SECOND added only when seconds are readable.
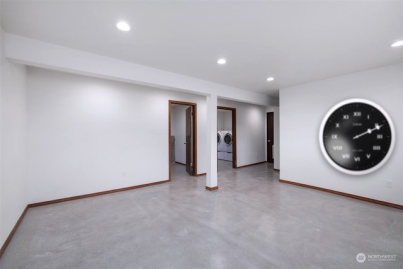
h=2 m=11
